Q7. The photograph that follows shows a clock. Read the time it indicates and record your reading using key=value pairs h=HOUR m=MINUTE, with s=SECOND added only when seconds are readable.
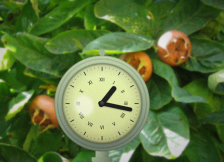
h=1 m=17
